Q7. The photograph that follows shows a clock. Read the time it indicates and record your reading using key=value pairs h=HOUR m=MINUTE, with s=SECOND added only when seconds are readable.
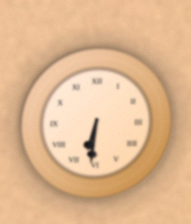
h=6 m=31
